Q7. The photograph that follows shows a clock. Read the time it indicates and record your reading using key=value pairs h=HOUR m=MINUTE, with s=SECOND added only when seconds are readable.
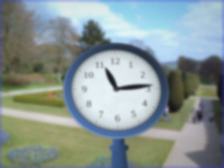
h=11 m=14
